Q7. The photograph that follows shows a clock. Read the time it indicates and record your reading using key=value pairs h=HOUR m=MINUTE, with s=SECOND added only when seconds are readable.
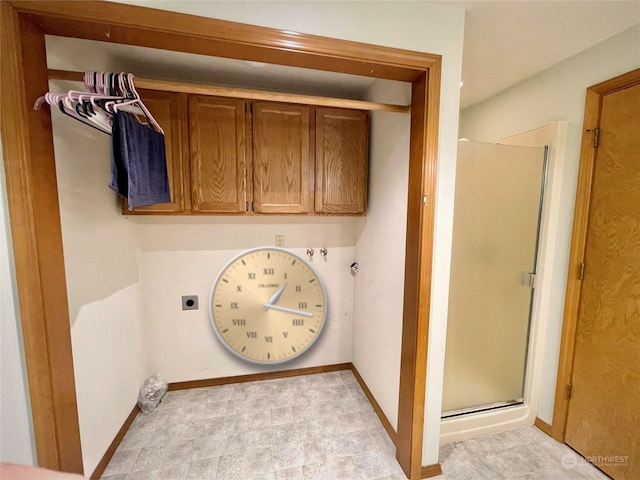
h=1 m=17
